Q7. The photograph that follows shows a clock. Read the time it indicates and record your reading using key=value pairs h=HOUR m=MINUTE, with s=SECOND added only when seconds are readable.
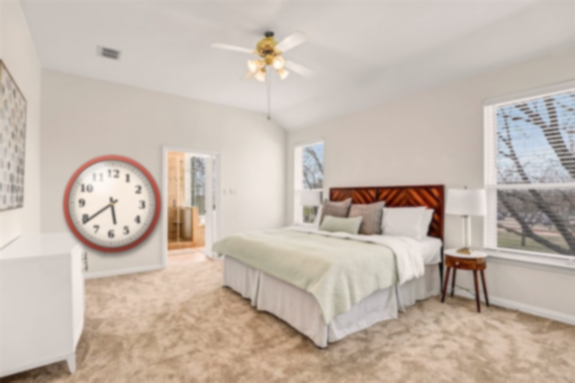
h=5 m=39
